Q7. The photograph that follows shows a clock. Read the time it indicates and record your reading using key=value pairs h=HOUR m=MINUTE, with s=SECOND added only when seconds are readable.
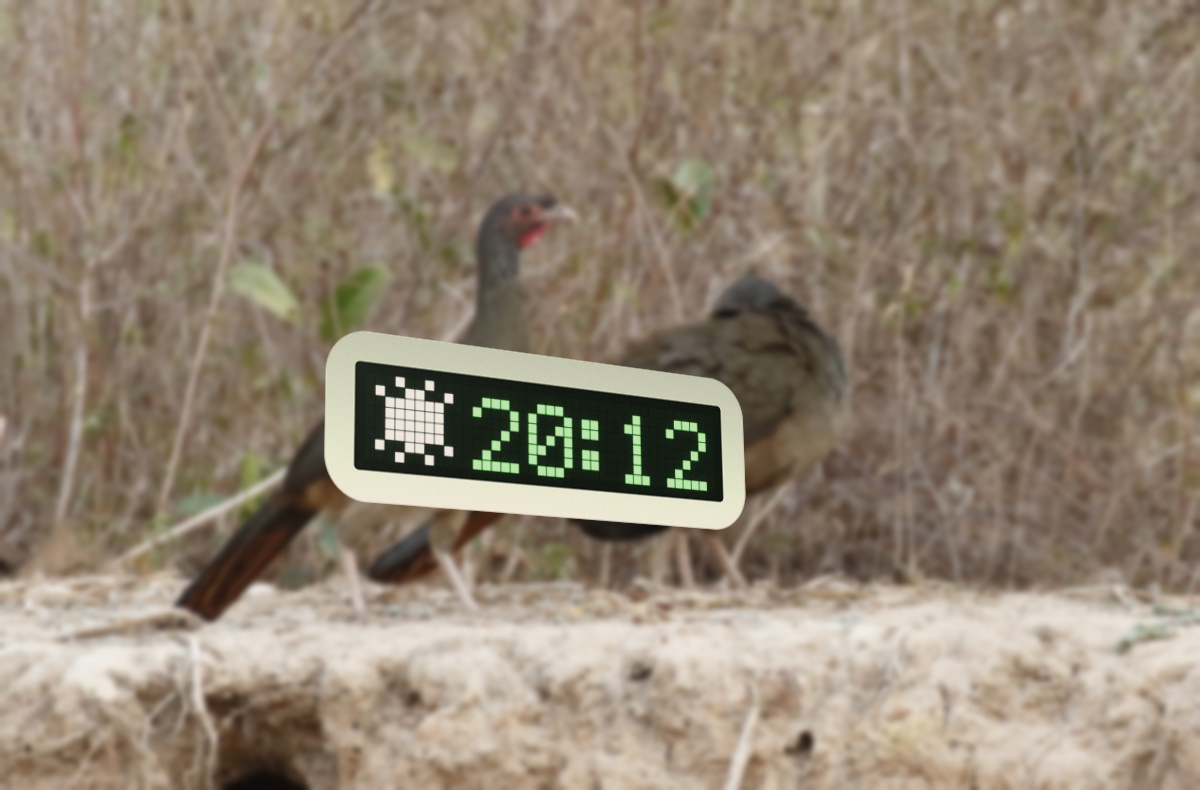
h=20 m=12
